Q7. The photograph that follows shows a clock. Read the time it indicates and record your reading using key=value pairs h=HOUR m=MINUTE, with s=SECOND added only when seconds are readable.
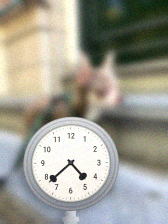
h=4 m=38
